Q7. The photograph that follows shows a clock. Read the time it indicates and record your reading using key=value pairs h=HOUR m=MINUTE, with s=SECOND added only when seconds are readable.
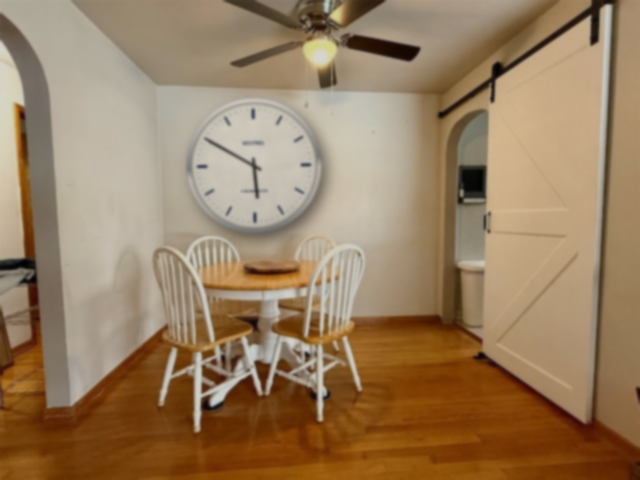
h=5 m=50
